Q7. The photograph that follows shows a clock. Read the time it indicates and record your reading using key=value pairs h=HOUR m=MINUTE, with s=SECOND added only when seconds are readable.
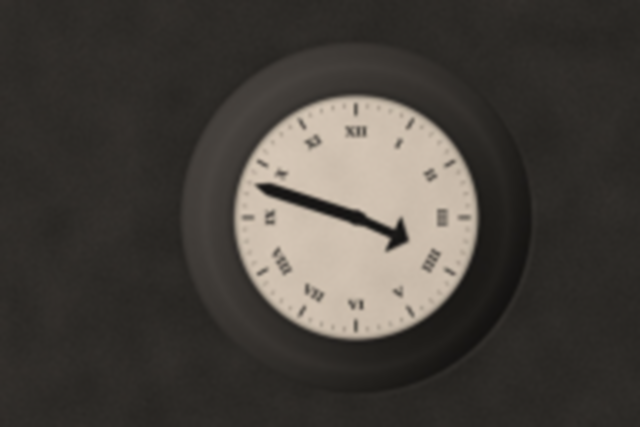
h=3 m=48
